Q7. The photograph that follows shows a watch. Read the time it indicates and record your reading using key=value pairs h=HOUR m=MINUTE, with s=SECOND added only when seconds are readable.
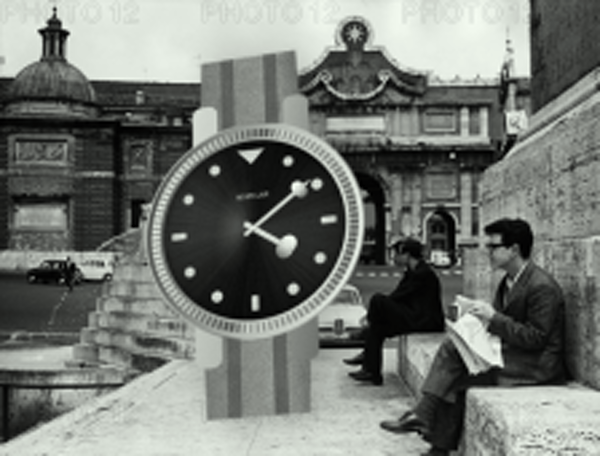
h=4 m=9
